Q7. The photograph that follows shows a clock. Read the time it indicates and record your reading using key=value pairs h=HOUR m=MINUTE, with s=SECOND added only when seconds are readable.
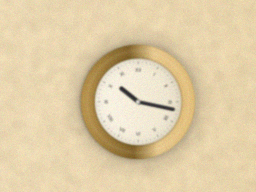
h=10 m=17
